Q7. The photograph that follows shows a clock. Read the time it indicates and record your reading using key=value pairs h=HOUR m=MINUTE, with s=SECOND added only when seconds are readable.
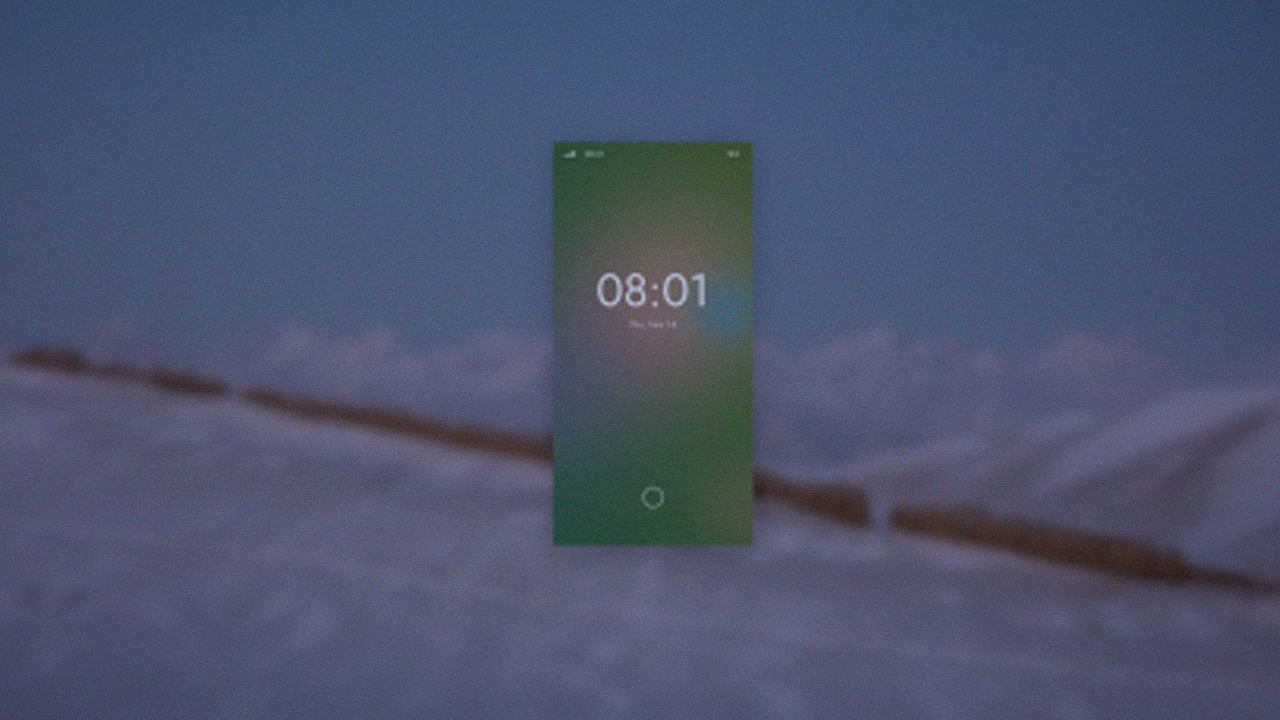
h=8 m=1
